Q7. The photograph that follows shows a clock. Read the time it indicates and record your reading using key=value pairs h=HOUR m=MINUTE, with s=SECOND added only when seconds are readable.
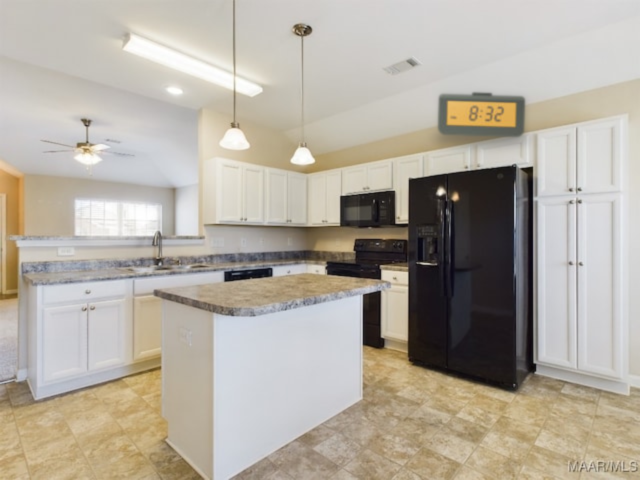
h=8 m=32
